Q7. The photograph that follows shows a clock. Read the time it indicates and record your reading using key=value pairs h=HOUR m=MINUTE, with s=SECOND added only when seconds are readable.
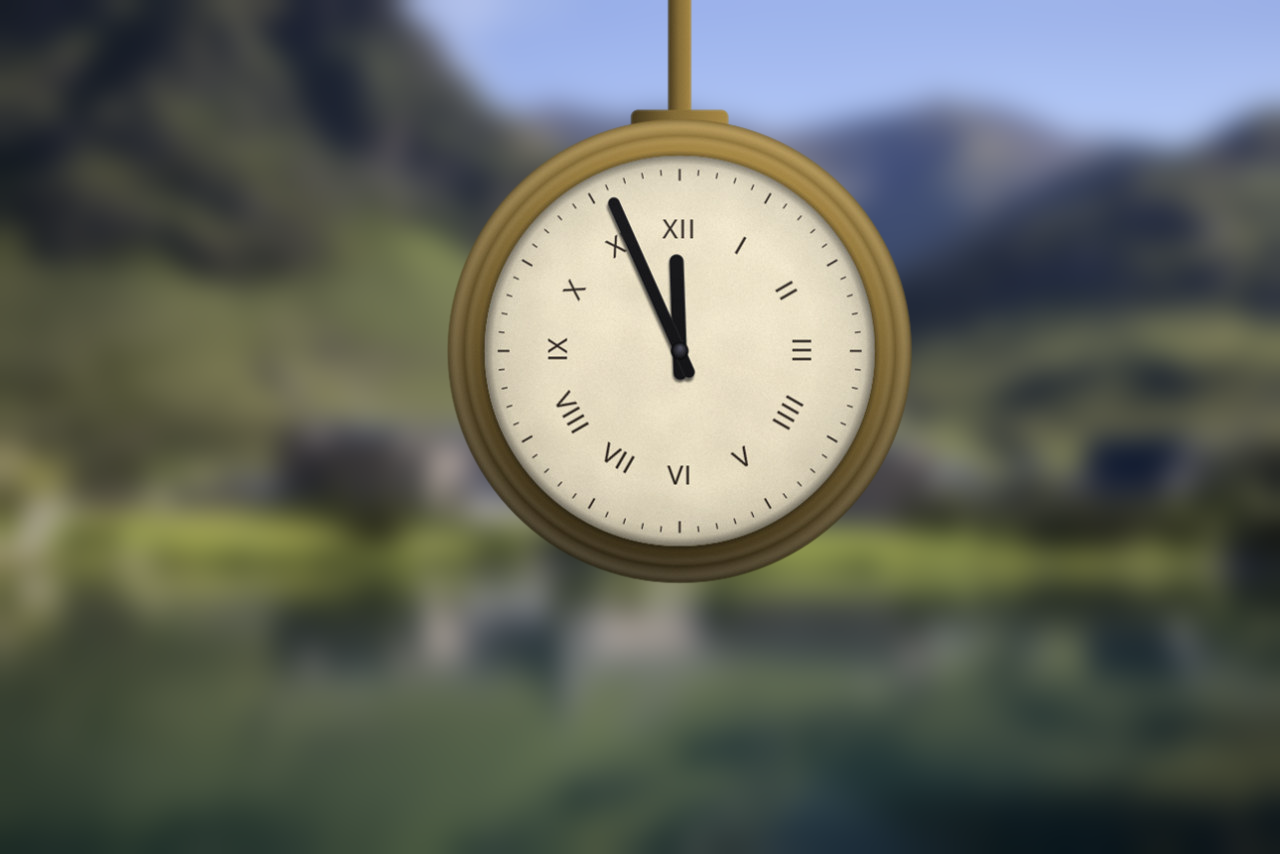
h=11 m=56
